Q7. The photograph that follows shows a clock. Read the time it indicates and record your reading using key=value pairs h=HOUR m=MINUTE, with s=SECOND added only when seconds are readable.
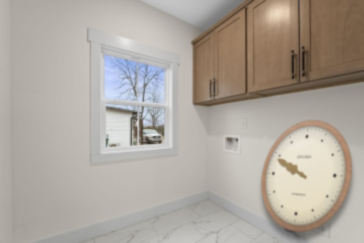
h=9 m=49
